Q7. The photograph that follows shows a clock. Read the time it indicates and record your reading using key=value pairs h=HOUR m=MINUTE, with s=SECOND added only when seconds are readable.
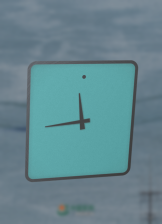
h=11 m=44
